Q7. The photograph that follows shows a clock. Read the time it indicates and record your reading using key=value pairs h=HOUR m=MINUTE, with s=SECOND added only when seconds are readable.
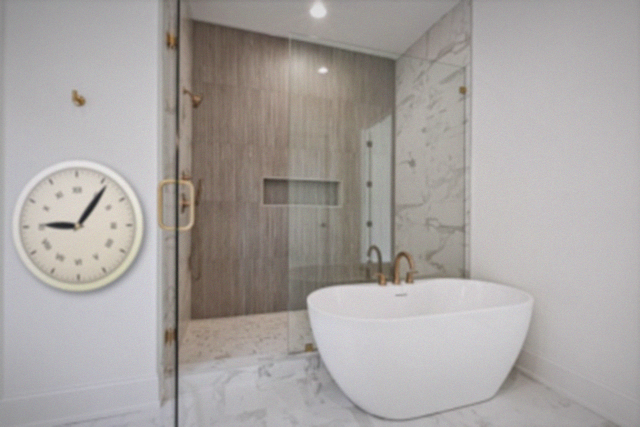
h=9 m=6
